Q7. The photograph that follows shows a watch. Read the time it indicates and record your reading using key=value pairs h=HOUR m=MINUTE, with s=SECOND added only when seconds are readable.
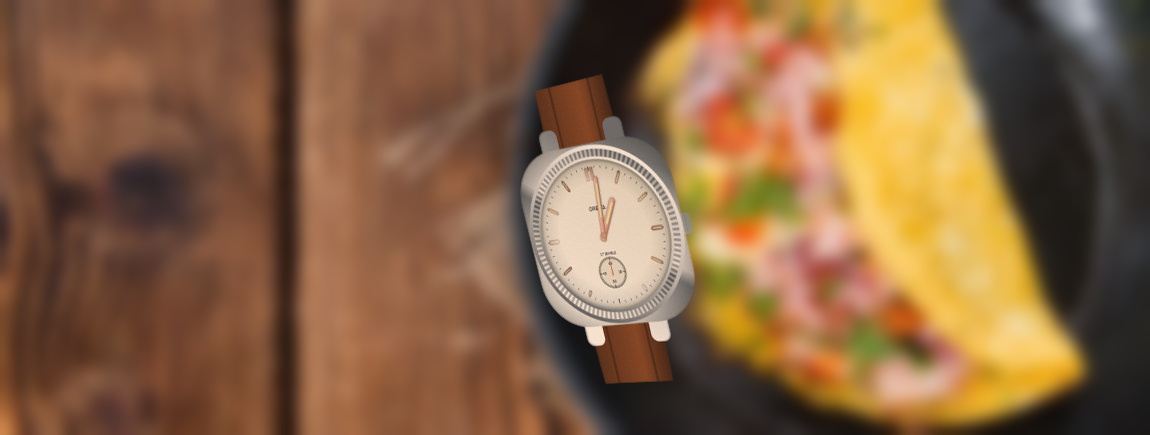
h=1 m=1
